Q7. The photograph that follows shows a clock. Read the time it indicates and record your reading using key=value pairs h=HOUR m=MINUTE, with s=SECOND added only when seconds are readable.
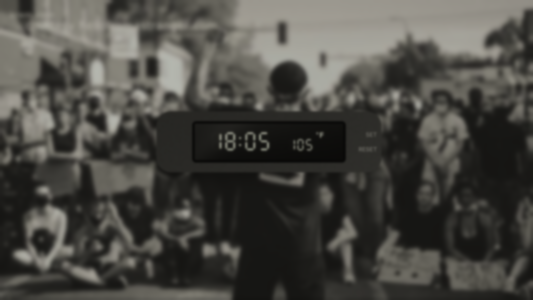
h=18 m=5
